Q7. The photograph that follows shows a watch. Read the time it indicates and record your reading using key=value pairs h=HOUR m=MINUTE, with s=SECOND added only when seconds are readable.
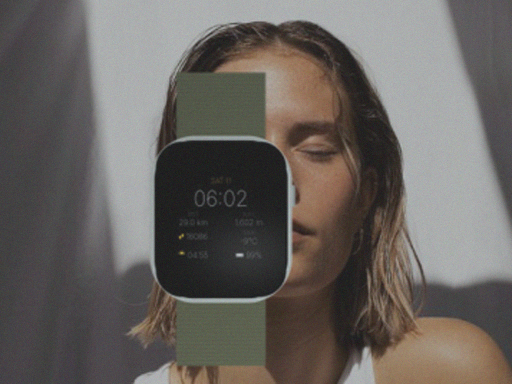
h=6 m=2
